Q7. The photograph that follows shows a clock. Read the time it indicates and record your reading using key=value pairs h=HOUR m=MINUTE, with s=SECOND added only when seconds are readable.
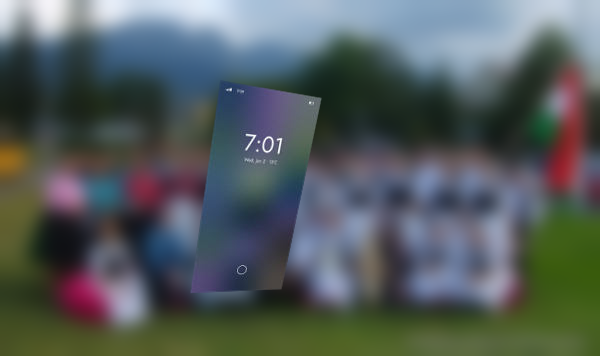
h=7 m=1
